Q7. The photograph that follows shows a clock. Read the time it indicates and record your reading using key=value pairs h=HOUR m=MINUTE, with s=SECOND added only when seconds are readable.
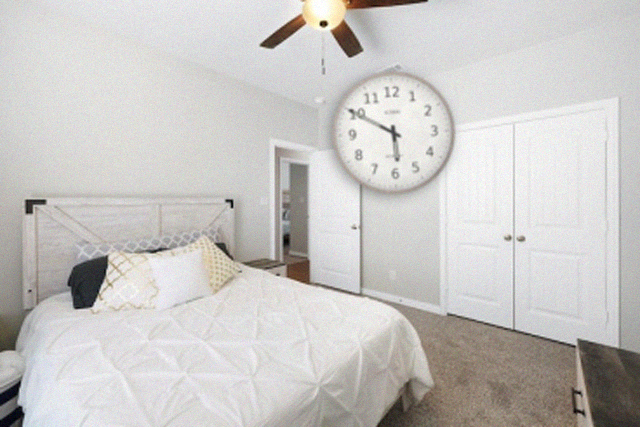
h=5 m=50
